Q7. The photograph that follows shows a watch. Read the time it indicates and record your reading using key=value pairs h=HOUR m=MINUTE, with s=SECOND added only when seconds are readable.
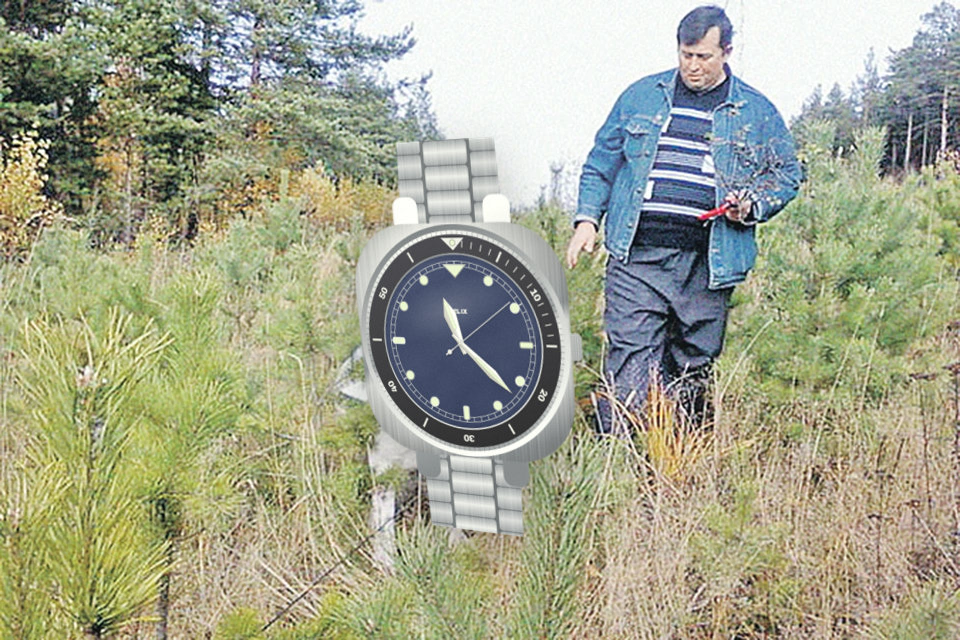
h=11 m=22 s=9
